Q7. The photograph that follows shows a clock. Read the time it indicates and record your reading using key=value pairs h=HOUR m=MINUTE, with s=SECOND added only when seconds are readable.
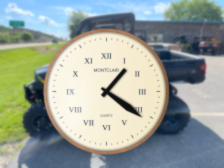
h=1 m=21
